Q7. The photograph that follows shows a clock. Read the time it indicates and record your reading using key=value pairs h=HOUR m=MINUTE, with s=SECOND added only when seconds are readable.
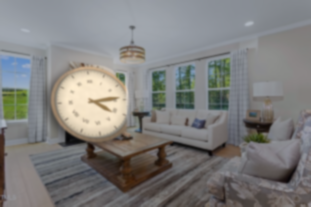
h=4 m=14
